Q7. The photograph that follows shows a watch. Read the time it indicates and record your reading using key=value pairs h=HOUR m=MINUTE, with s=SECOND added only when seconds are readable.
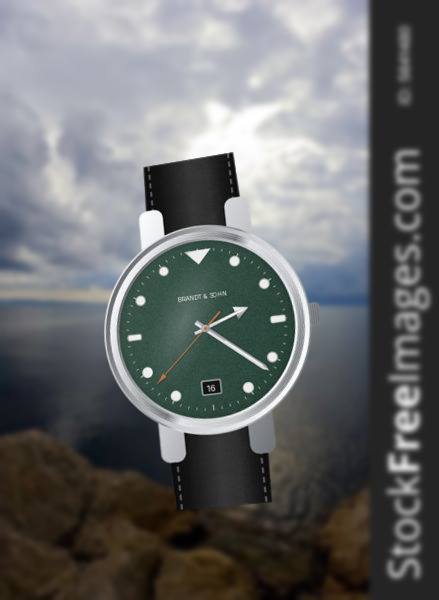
h=2 m=21 s=38
